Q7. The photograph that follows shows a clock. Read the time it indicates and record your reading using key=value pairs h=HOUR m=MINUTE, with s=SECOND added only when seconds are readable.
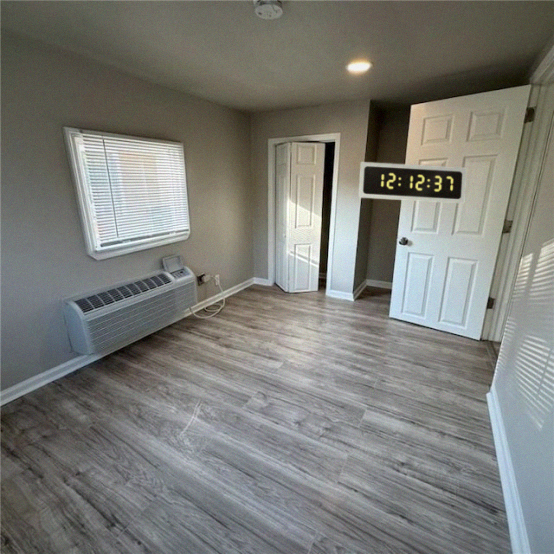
h=12 m=12 s=37
